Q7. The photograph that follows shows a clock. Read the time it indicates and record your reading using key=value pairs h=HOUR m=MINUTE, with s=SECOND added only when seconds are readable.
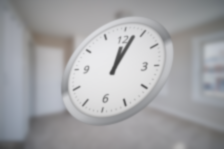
h=12 m=3
